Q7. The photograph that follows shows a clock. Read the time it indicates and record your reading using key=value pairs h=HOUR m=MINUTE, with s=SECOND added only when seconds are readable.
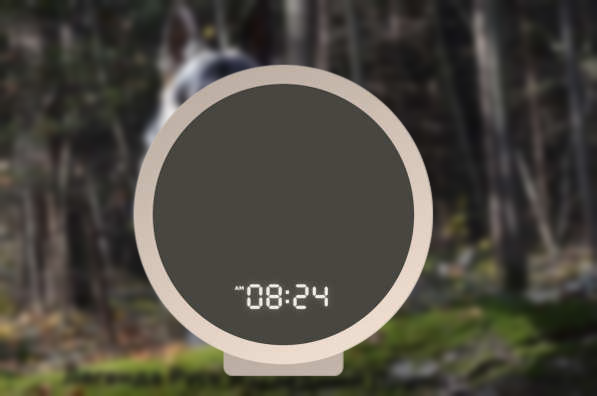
h=8 m=24
